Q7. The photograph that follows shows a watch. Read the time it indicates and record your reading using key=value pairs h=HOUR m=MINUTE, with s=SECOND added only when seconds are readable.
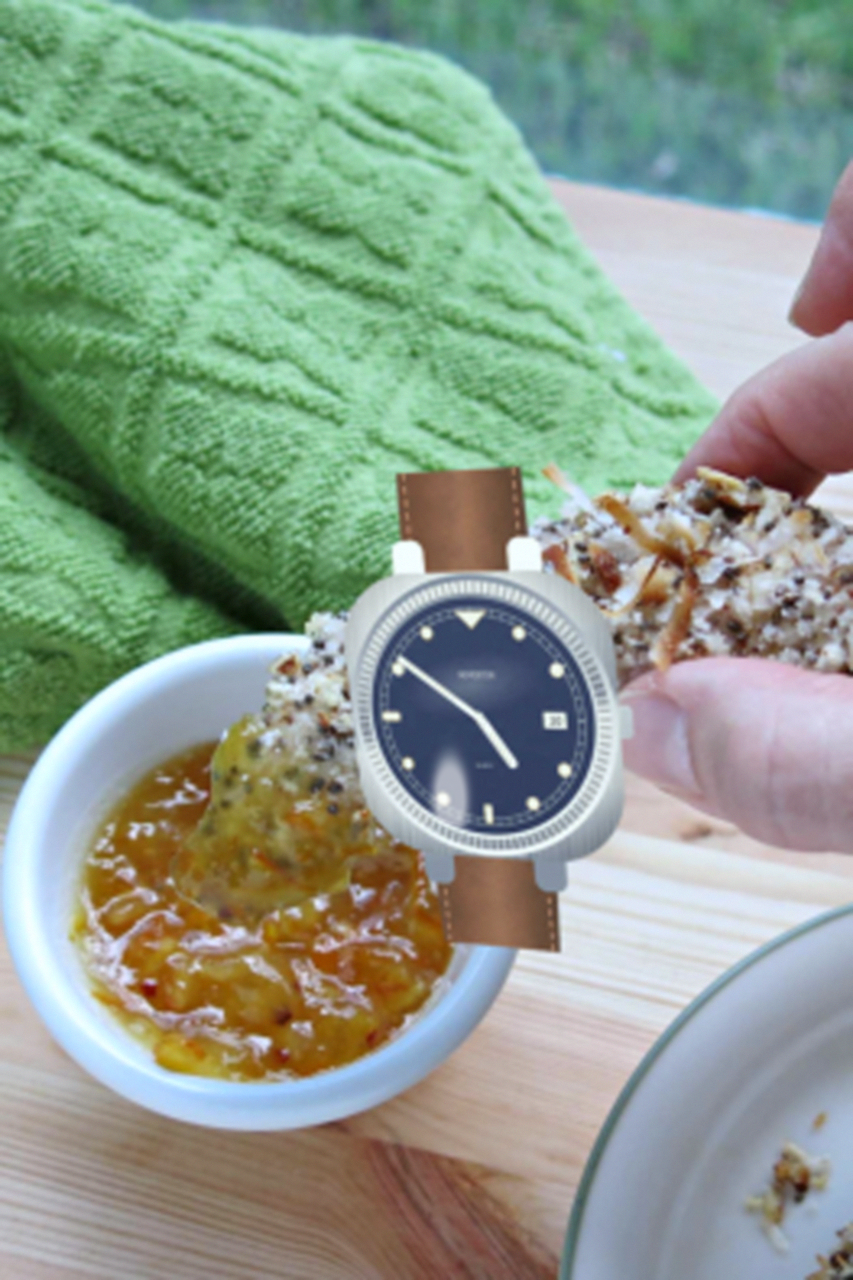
h=4 m=51
